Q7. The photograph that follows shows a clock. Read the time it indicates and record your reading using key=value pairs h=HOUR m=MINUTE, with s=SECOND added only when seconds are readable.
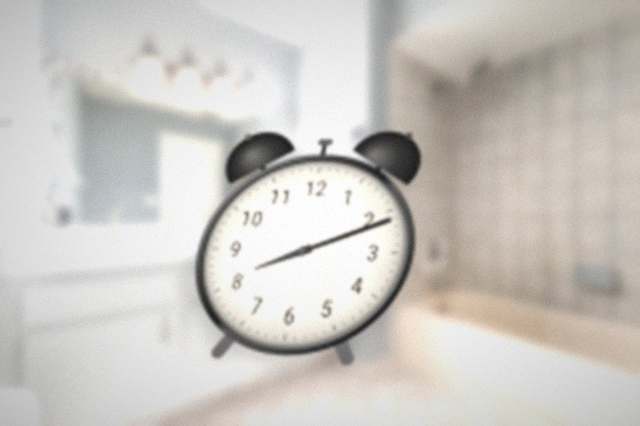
h=8 m=11
